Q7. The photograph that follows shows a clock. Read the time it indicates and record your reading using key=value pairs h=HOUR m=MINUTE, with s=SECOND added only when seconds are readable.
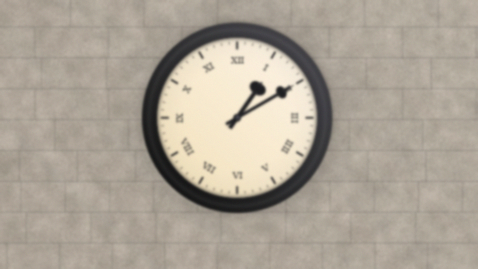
h=1 m=10
